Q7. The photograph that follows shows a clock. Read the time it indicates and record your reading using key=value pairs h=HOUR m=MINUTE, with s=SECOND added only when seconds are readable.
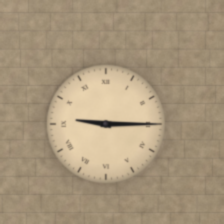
h=9 m=15
